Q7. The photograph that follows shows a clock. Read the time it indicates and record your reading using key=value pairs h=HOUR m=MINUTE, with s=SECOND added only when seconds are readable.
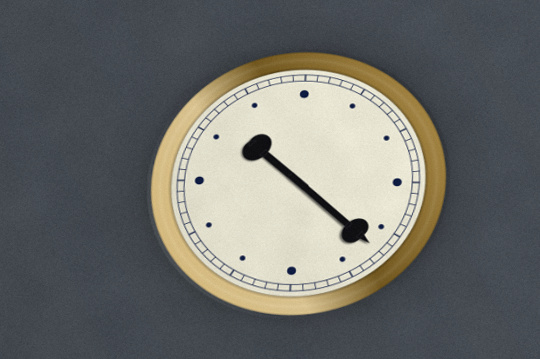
h=10 m=22
